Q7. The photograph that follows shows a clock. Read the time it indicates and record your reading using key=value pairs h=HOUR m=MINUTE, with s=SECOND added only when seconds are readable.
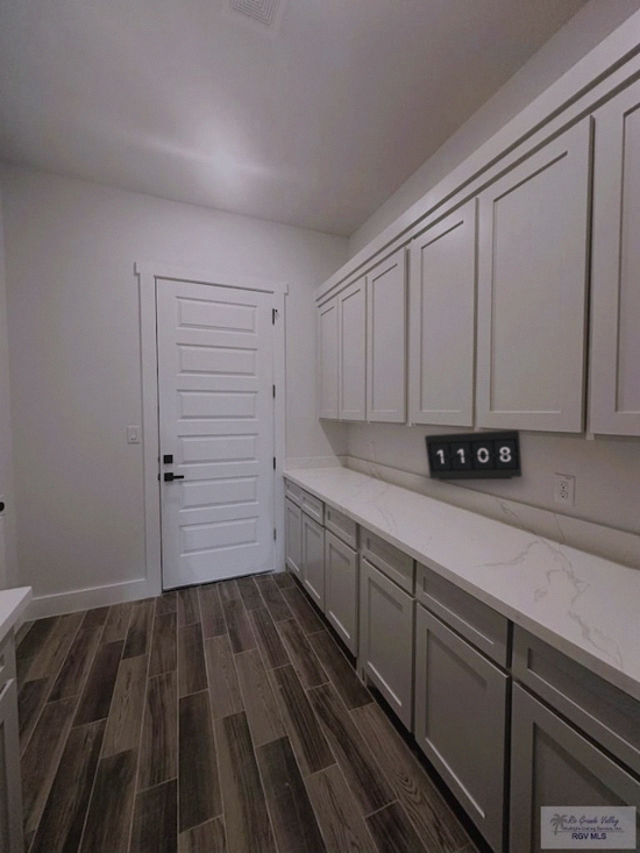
h=11 m=8
